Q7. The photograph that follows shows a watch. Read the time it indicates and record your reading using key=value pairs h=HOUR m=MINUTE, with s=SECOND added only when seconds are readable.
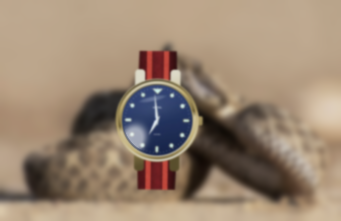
h=6 m=59
